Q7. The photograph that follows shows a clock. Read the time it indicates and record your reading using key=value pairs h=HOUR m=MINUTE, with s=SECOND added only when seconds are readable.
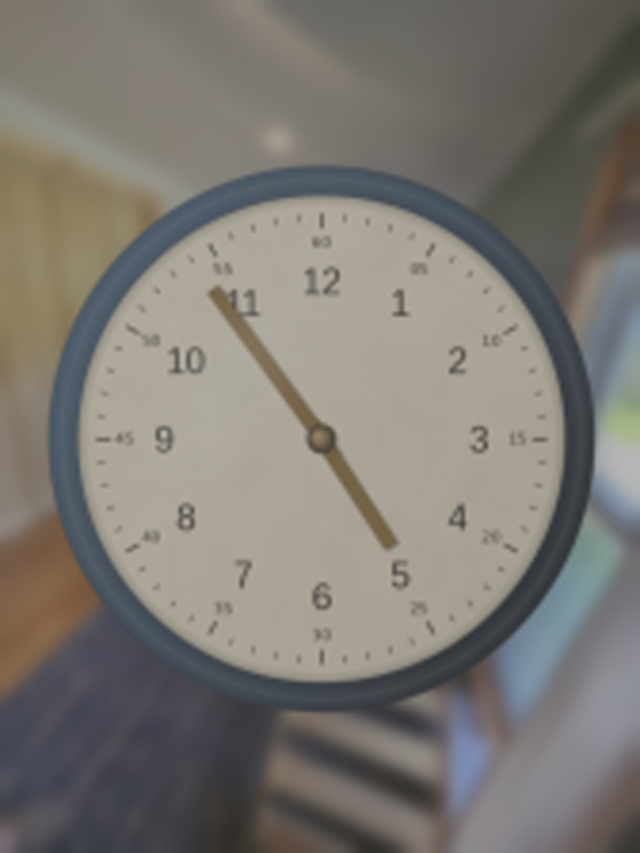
h=4 m=54
